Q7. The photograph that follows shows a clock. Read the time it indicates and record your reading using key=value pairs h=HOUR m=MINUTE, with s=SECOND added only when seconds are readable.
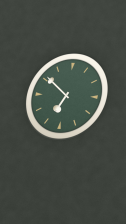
h=6 m=51
